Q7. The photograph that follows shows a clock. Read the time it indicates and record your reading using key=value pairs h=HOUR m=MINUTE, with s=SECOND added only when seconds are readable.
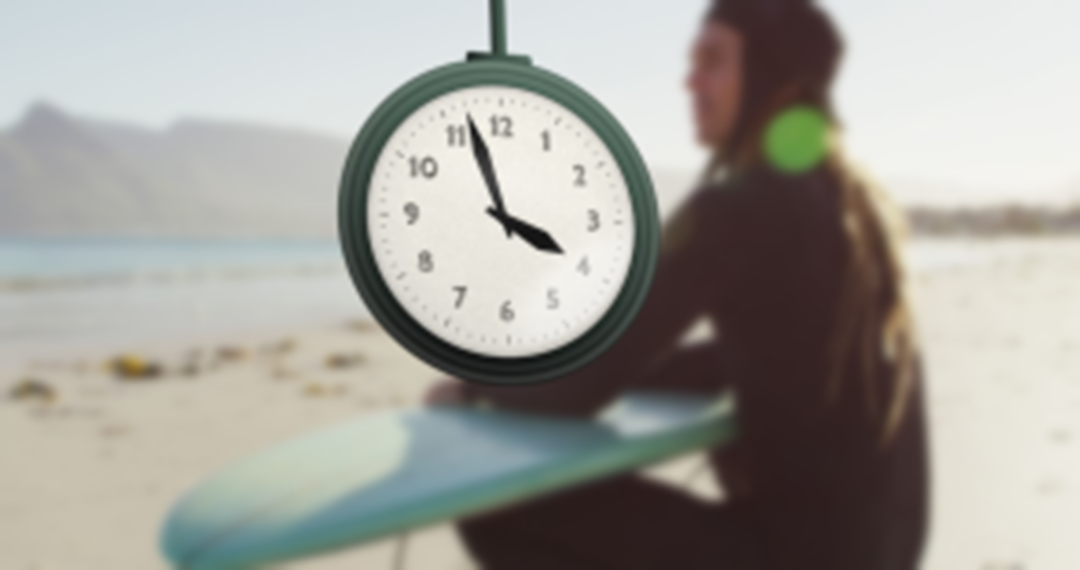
h=3 m=57
